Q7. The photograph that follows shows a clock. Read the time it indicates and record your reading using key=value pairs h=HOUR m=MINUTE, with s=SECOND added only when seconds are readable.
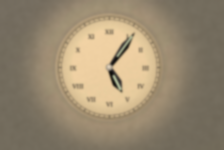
h=5 m=6
